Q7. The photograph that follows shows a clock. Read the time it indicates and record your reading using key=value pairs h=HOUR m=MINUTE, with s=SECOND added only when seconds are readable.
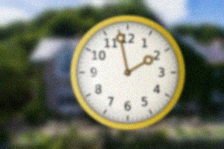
h=1 m=58
